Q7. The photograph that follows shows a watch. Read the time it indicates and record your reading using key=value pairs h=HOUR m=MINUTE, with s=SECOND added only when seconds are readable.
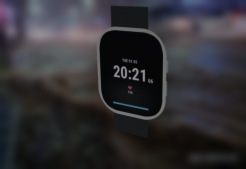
h=20 m=21
